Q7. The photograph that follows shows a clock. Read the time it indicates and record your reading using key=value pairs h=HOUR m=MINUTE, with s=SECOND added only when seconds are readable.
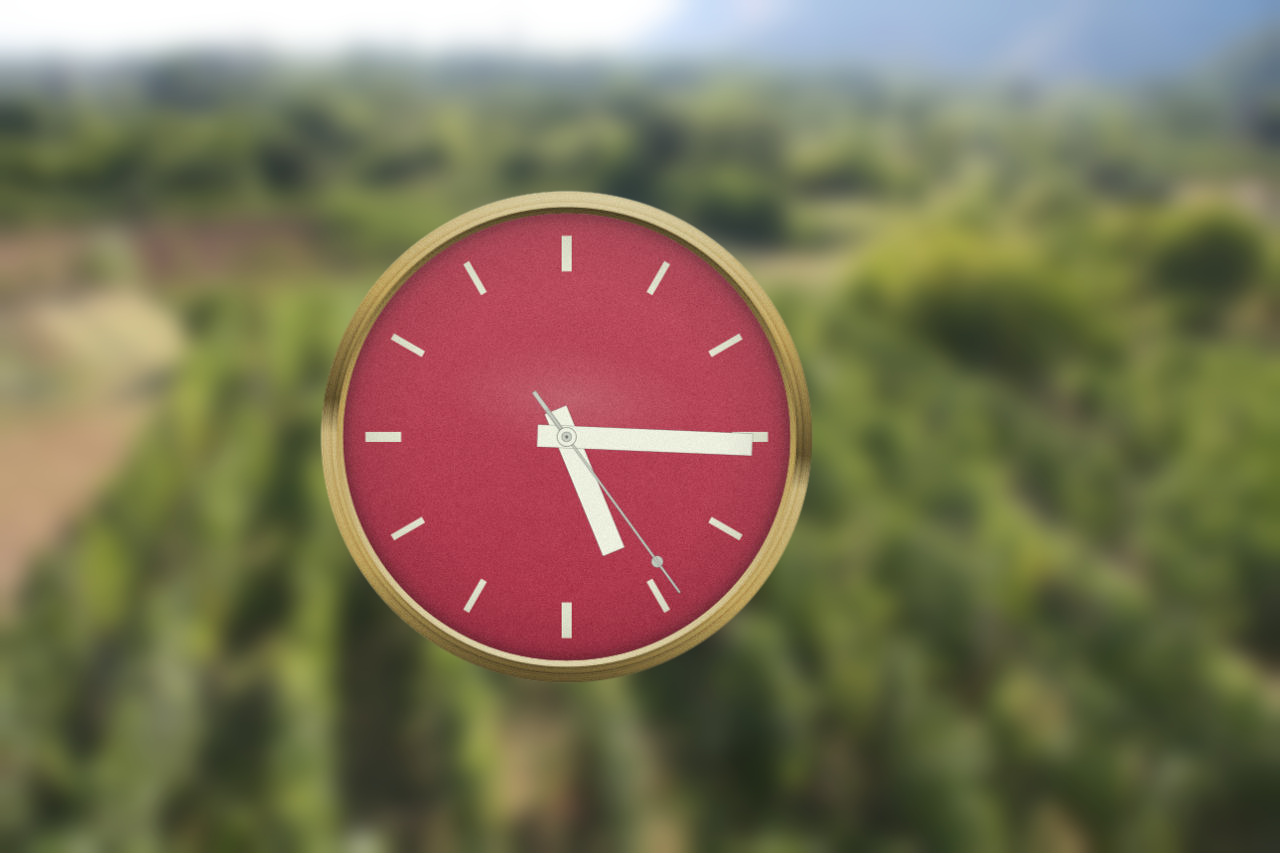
h=5 m=15 s=24
